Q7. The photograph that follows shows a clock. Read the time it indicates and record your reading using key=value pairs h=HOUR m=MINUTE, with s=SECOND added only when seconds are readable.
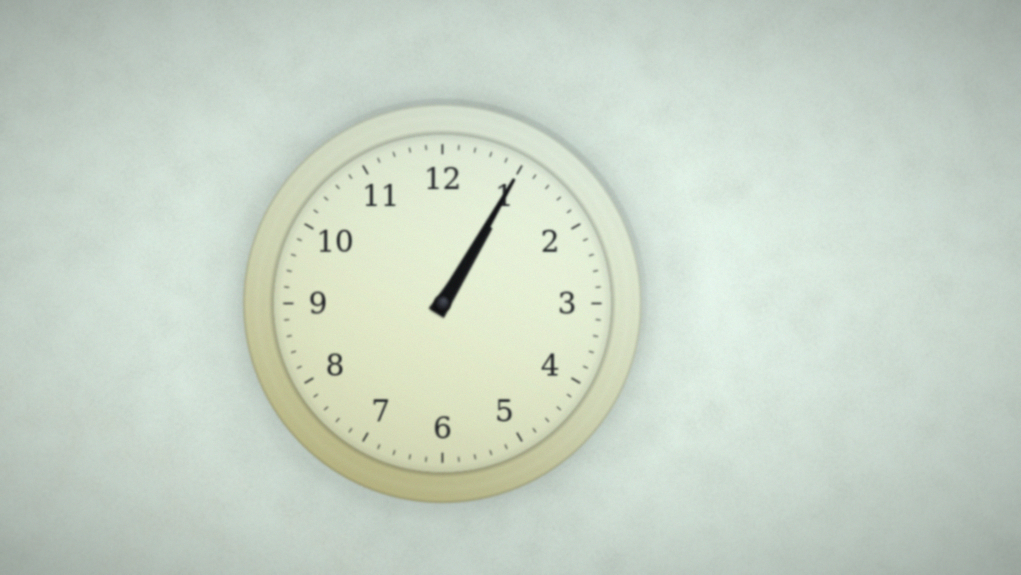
h=1 m=5
